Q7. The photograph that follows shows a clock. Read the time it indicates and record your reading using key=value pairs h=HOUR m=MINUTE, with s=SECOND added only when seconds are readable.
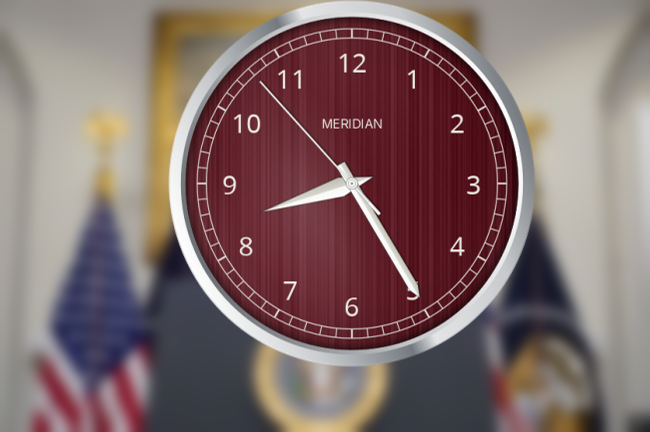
h=8 m=24 s=53
